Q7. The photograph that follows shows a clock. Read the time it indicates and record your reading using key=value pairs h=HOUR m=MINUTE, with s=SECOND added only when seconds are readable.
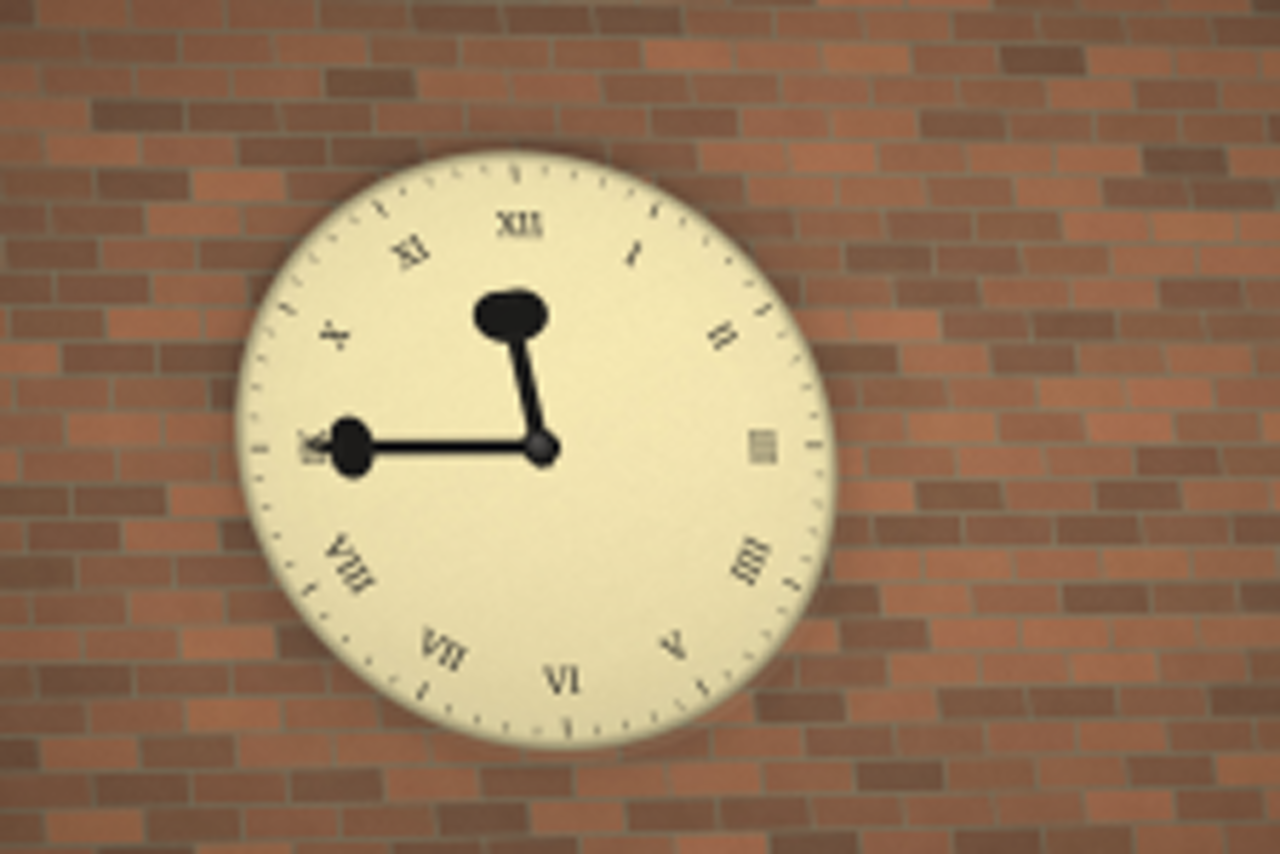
h=11 m=45
